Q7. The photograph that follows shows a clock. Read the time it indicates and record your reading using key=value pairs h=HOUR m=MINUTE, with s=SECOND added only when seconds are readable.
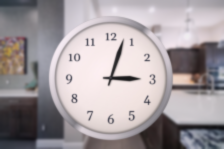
h=3 m=3
